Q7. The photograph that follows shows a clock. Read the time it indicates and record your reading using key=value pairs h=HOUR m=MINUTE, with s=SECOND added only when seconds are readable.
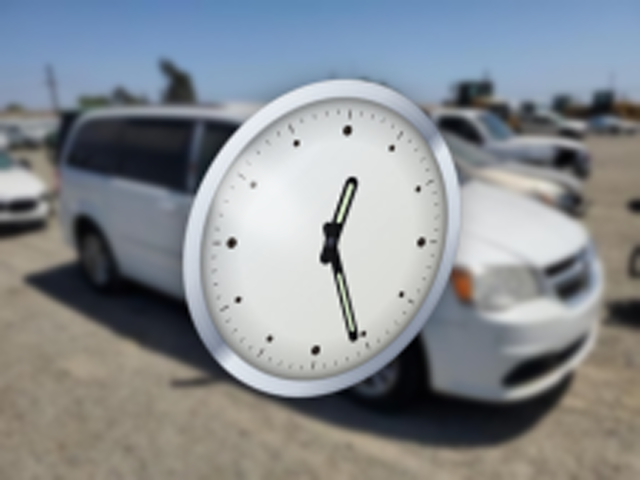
h=12 m=26
